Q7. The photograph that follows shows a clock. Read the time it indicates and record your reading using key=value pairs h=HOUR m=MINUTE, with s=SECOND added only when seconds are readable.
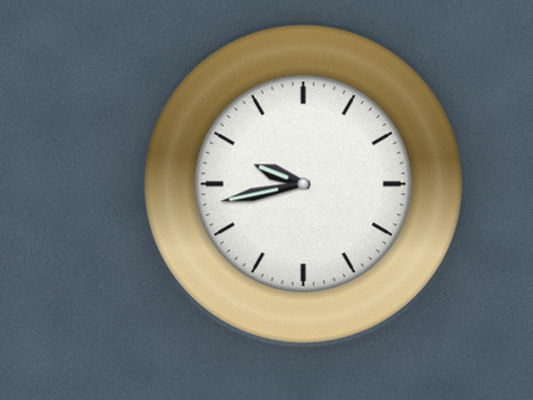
h=9 m=43
